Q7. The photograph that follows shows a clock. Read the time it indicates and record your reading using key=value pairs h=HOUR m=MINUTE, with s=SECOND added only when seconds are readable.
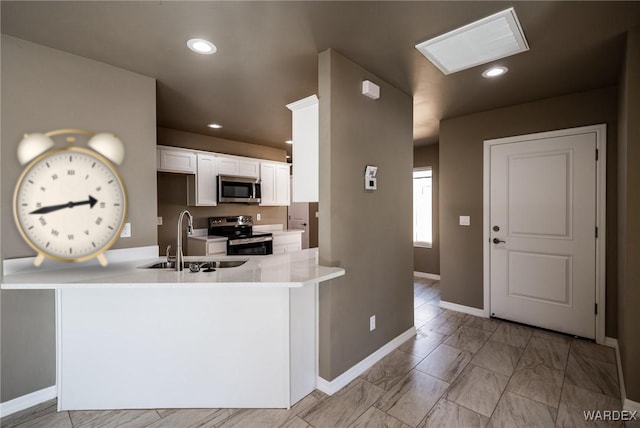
h=2 m=43
